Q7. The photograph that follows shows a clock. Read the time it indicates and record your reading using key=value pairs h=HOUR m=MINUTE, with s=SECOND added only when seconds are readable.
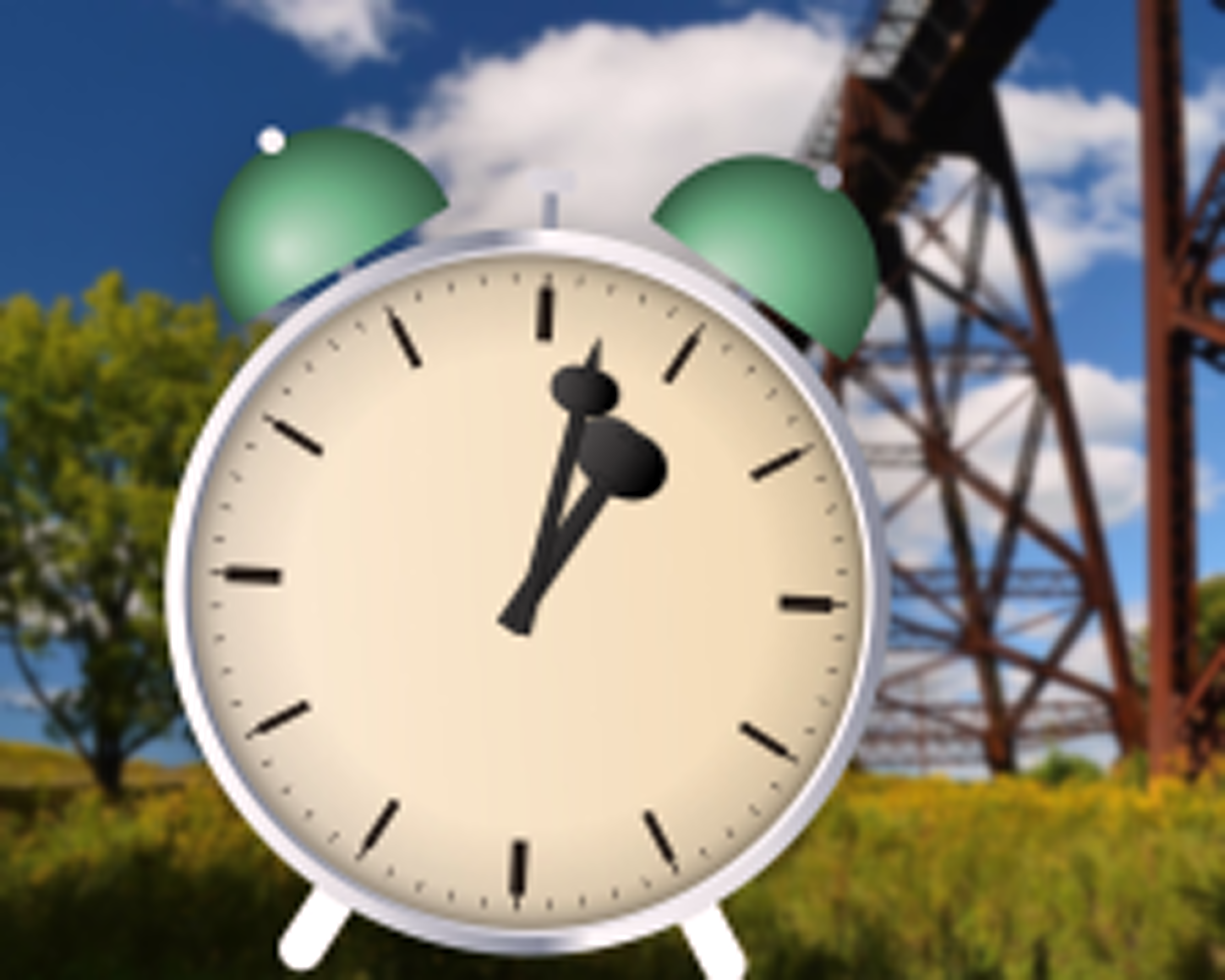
h=1 m=2
